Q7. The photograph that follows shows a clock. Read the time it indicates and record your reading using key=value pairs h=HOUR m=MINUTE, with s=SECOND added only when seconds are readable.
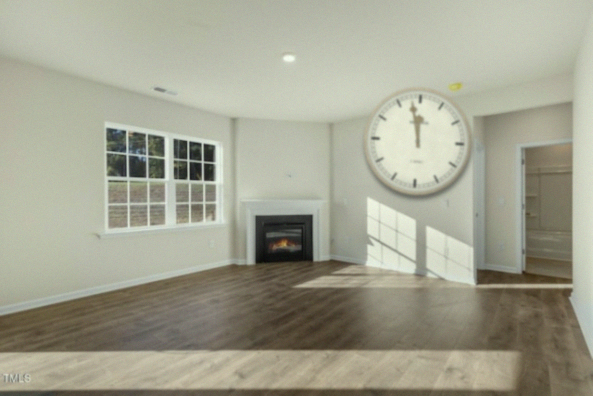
h=11 m=58
